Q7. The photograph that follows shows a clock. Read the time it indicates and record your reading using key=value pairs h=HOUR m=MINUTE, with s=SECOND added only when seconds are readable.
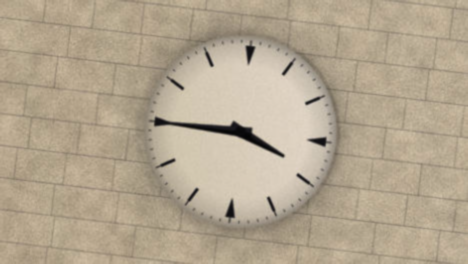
h=3 m=45
